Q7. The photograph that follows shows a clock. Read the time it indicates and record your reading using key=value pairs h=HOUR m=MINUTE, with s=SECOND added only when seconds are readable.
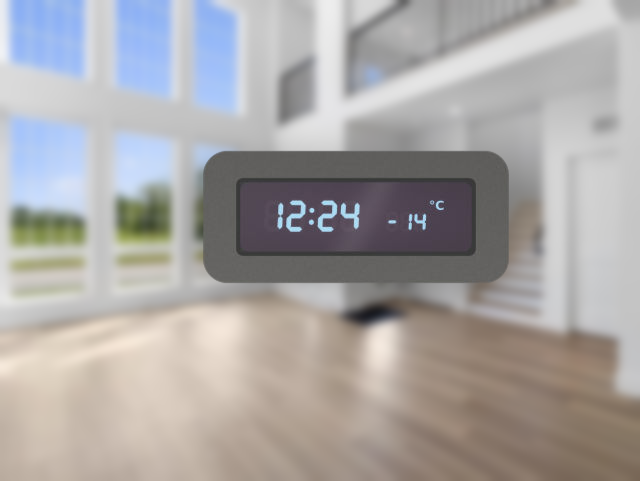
h=12 m=24
